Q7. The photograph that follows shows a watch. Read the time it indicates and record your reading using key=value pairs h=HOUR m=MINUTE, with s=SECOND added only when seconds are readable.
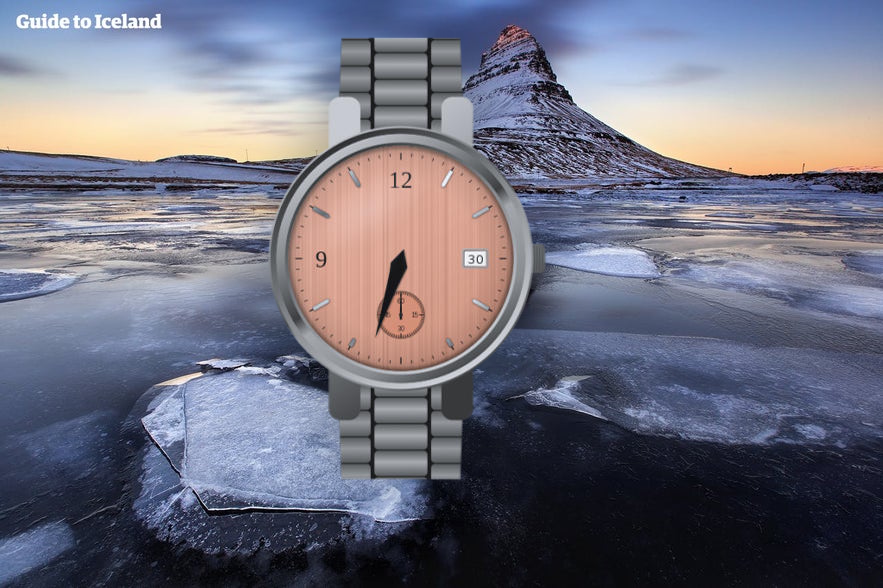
h=6 m=33
